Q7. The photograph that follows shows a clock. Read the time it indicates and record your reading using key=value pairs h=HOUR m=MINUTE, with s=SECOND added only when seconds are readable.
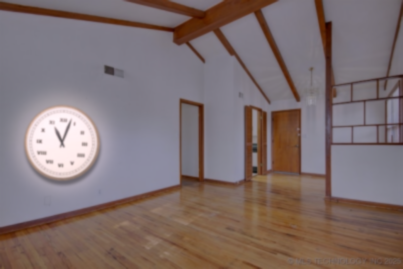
h=11 m=3
